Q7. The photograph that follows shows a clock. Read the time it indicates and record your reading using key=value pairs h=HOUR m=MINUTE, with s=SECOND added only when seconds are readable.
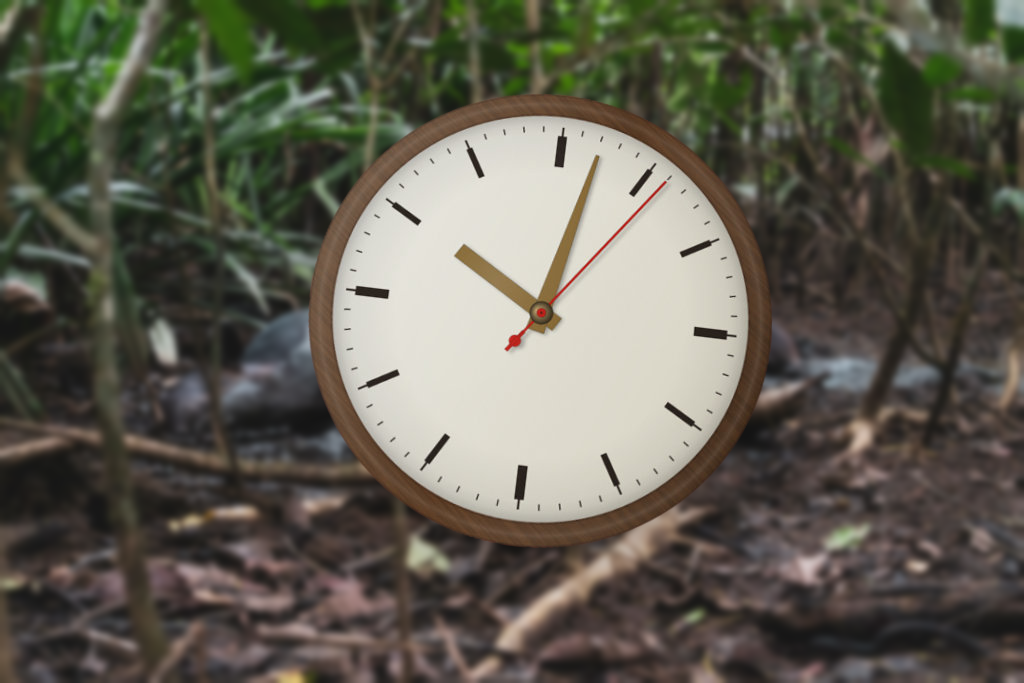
h=10 m=2 s=6
